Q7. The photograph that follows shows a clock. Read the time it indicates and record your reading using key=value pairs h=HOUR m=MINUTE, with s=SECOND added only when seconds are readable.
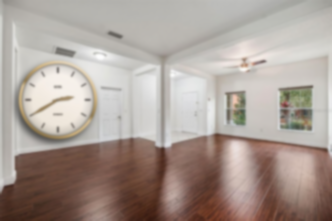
h=2 m=40
